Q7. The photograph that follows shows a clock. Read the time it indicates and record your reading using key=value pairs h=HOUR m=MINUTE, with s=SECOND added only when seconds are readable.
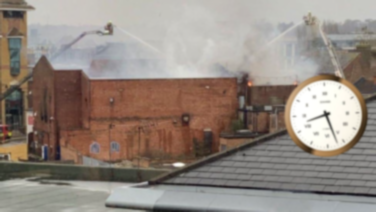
h=8 m=27
